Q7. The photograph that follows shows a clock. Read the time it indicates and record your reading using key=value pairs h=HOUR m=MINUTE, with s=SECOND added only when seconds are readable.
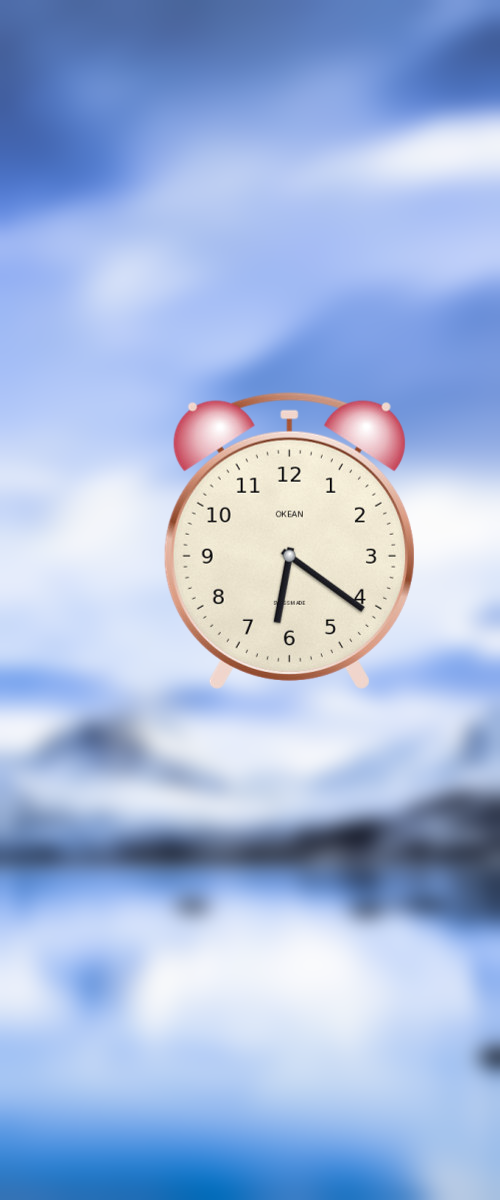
h=6 m=21
